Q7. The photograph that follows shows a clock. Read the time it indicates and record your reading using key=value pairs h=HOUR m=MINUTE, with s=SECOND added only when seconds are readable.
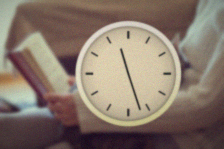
h=11 m=27
